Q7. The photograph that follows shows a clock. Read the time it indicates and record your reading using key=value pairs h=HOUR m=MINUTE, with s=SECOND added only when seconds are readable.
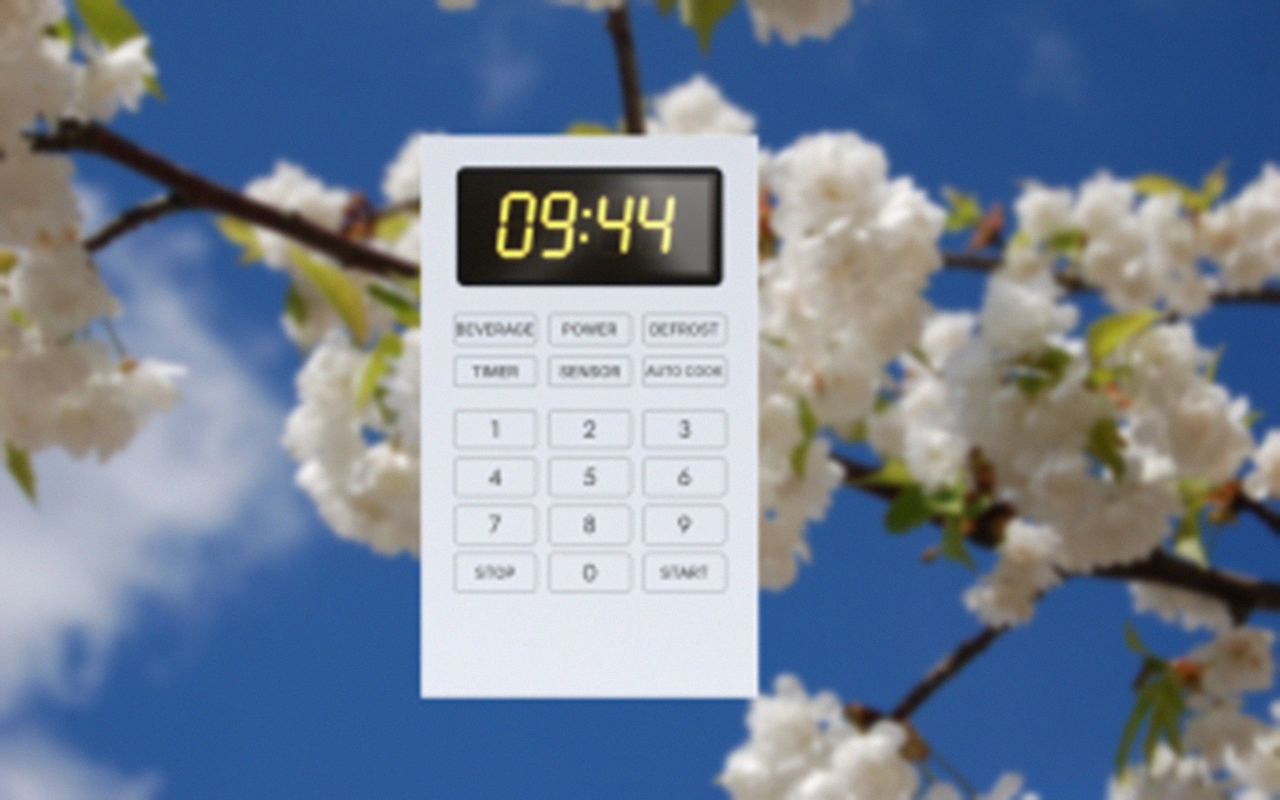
h=9 m=44
